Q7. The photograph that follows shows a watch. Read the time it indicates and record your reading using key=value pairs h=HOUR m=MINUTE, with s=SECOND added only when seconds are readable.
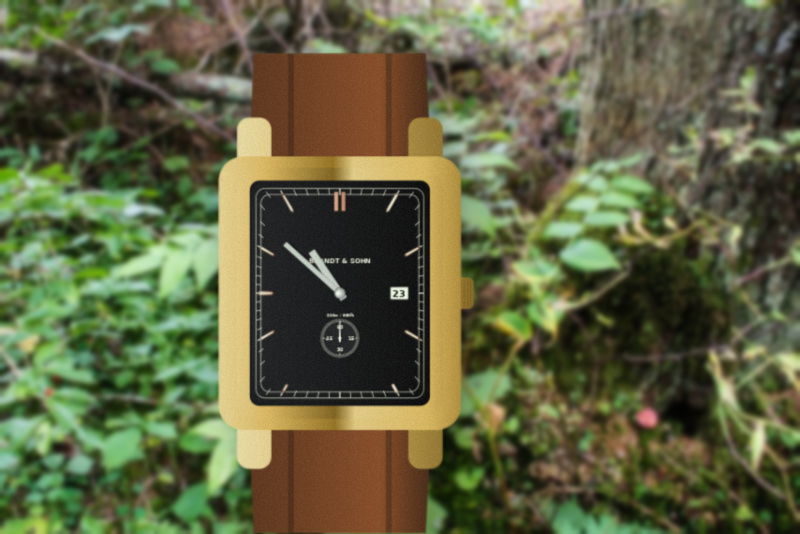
h=10 m=52
